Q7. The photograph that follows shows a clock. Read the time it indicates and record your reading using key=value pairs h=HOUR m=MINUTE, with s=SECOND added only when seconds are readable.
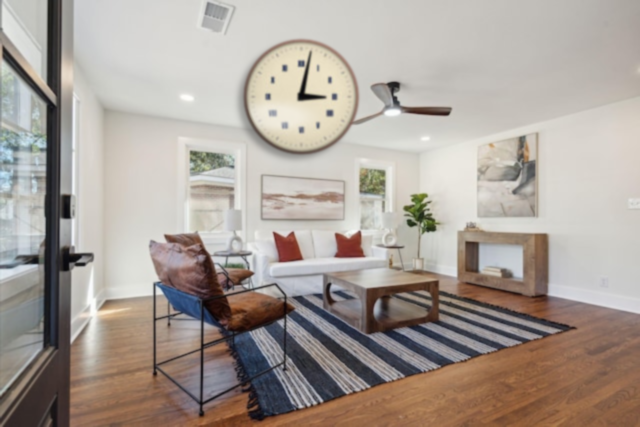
h=3 m=2
